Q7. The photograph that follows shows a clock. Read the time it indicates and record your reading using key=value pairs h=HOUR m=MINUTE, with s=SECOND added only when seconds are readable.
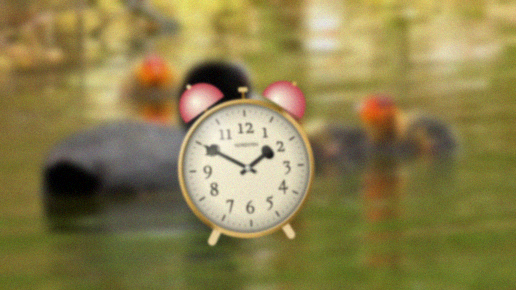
h=1 m=50
